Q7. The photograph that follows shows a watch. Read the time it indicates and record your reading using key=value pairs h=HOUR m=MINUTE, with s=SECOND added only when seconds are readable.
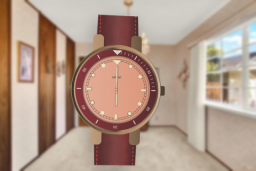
h=6 m=0
